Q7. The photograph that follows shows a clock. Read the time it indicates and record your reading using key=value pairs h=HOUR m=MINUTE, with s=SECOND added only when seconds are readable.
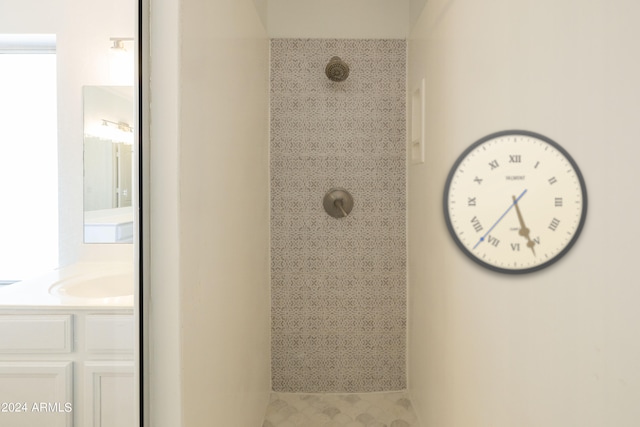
h=5 m=26 s=37
